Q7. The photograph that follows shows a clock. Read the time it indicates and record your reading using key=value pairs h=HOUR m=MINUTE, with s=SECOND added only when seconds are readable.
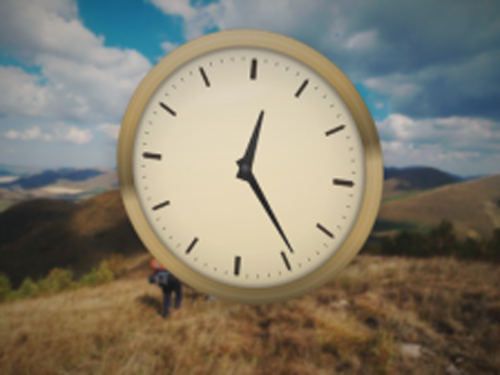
h=12 m=24
